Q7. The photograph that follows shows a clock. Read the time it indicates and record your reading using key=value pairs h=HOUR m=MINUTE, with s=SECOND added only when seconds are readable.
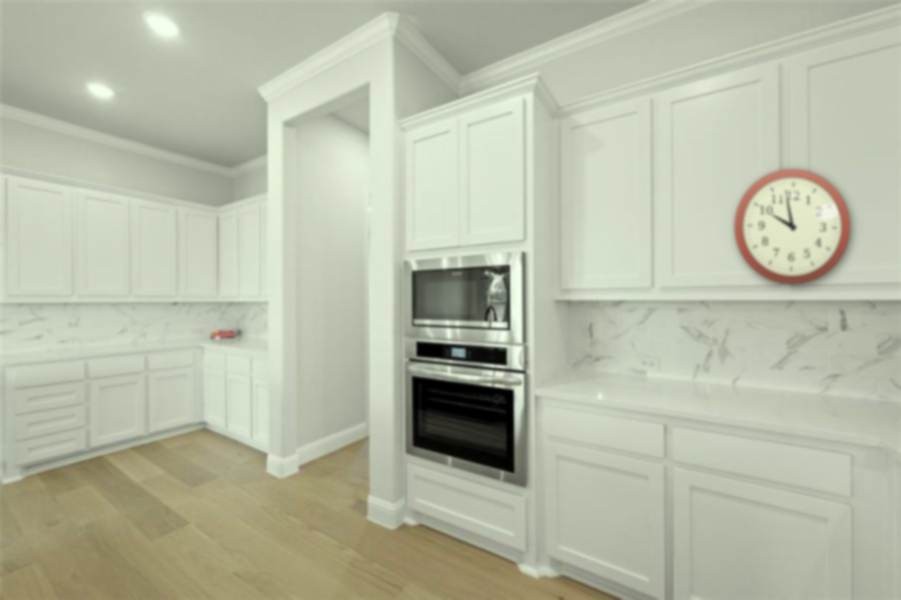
h=9 m=58
